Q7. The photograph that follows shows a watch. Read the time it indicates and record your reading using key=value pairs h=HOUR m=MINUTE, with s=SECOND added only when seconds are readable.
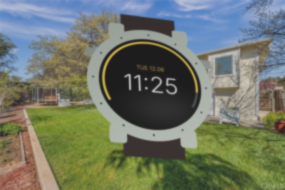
h=11 m=25
